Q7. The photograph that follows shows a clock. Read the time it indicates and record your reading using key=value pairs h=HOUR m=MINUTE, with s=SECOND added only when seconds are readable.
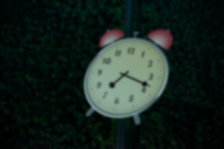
h=7 m=18
